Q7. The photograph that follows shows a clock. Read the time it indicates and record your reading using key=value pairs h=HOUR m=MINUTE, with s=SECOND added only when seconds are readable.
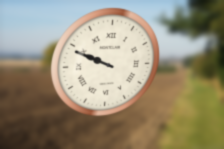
h=9 m=49
